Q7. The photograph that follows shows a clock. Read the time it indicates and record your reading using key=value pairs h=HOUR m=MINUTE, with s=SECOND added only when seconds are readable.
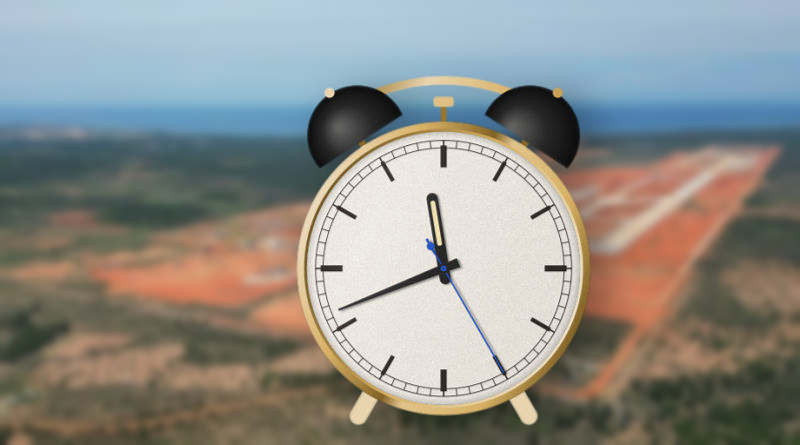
h=11 m=41 s=25
